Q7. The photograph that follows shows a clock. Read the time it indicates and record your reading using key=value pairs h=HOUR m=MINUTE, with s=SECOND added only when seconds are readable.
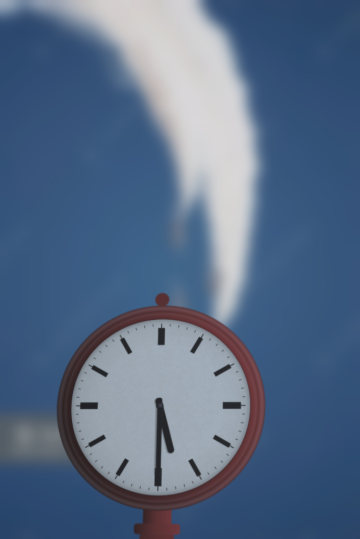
h=5 m=30
